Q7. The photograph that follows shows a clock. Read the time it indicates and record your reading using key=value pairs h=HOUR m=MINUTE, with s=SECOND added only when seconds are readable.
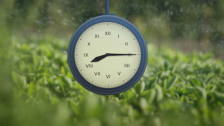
h=8 m=15
